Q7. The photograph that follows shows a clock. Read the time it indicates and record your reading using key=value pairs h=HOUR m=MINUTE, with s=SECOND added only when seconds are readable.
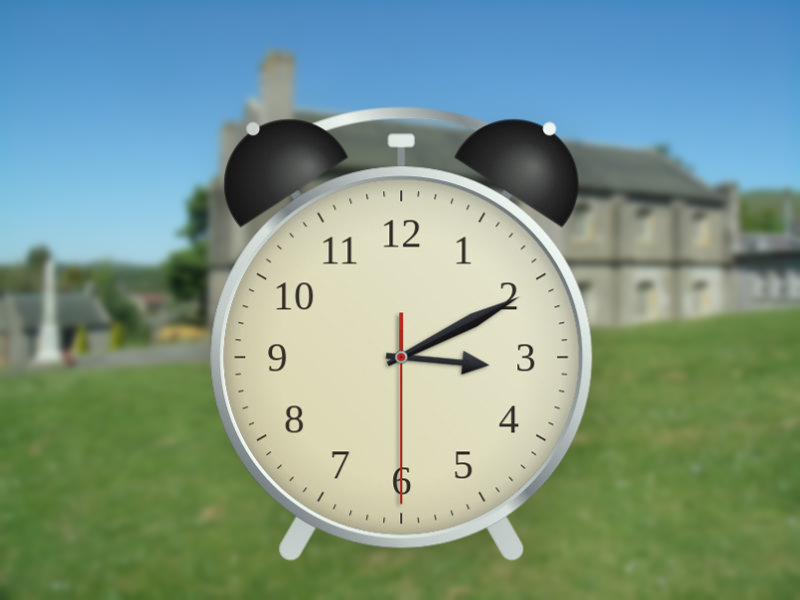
h=3 m=10 s=30
